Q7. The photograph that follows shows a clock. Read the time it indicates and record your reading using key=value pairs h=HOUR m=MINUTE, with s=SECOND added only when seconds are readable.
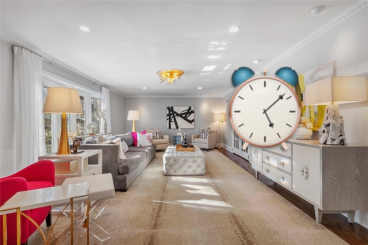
h=5 m=8
